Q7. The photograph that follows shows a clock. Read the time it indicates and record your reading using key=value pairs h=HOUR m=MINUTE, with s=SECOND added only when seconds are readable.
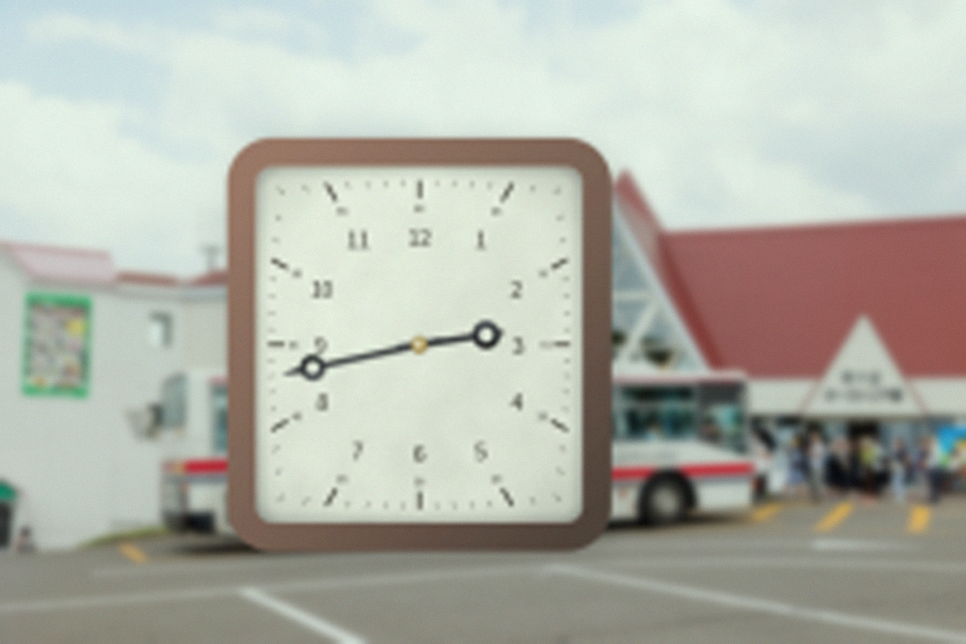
h=2 m=43
